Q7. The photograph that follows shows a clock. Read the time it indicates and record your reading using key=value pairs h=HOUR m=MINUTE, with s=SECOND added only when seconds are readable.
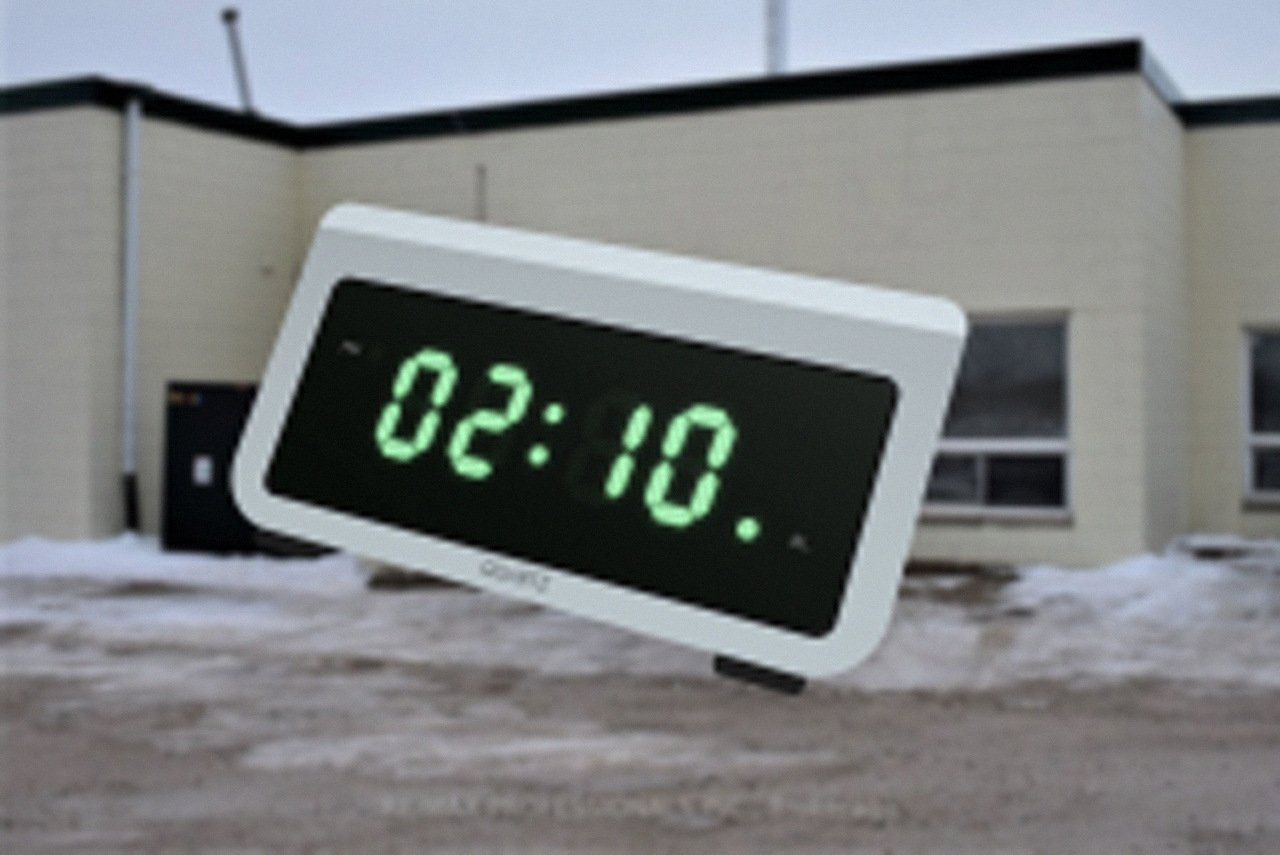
h=2 m=10
